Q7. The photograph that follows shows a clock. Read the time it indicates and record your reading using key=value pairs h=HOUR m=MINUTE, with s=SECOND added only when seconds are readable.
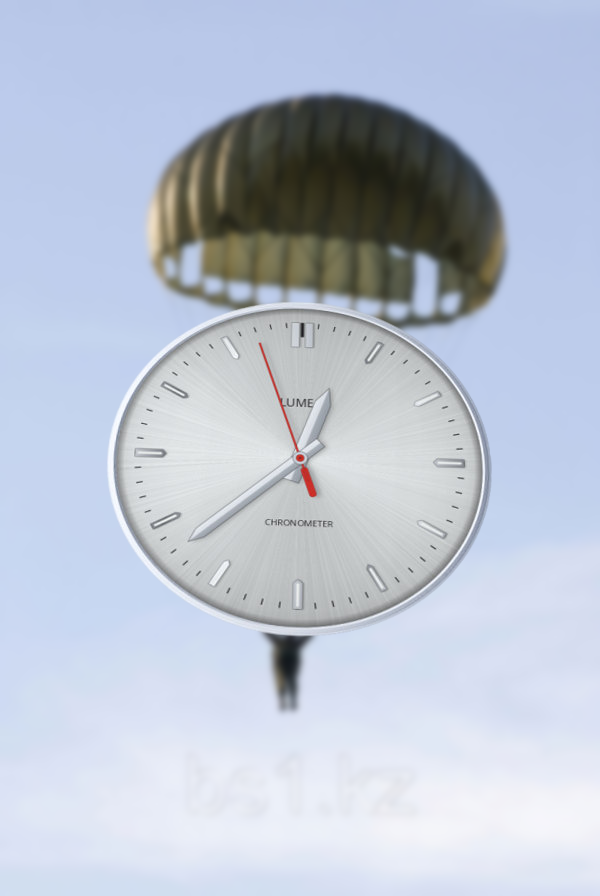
h=12 m=37 s=57
